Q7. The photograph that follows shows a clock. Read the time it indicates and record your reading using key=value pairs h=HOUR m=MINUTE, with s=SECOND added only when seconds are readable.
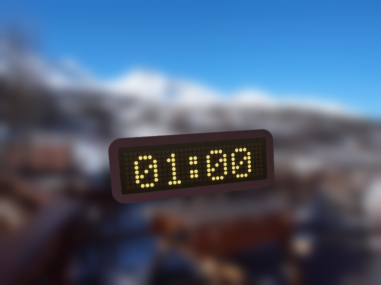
h=1 m=0
